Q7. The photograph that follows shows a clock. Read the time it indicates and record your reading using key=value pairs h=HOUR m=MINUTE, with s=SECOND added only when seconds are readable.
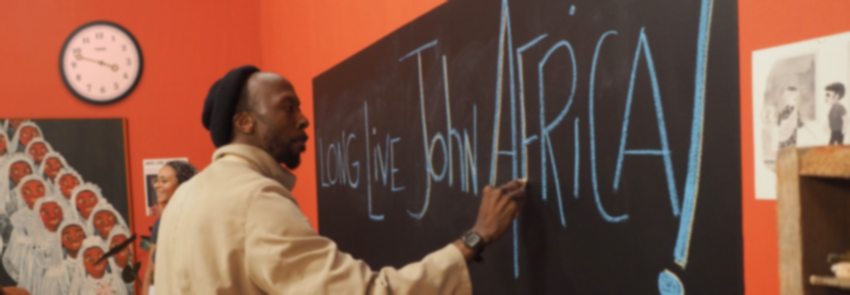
h=3 m=48
